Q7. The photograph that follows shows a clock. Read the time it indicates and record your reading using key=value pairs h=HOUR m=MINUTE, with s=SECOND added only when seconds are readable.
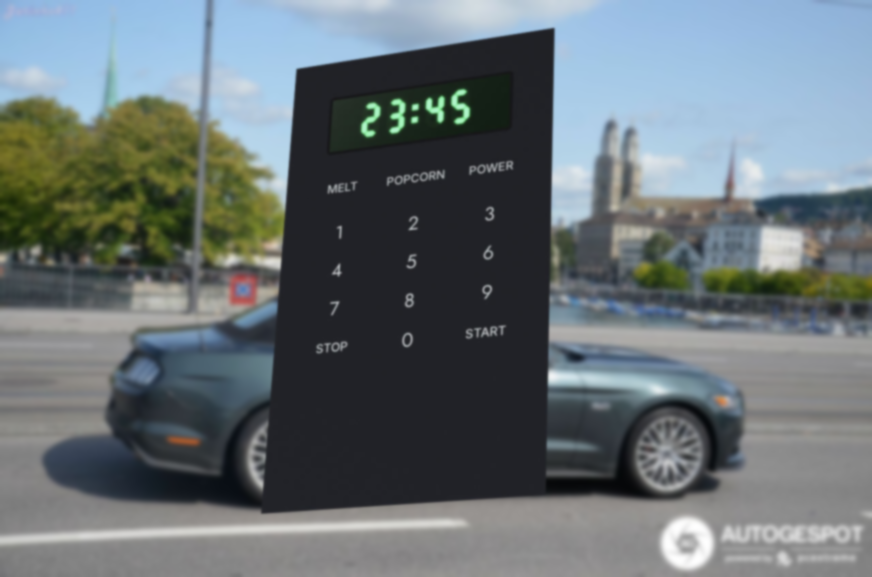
h=23 m=45
